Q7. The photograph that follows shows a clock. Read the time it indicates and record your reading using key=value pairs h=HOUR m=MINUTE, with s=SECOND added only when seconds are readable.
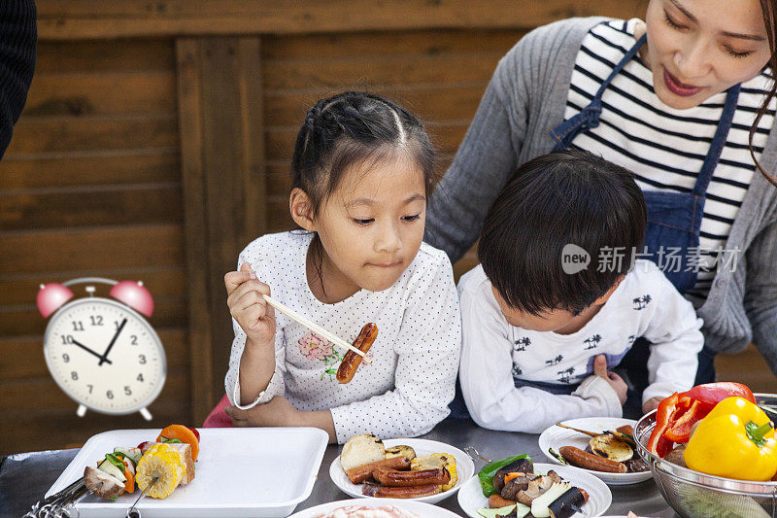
h=10 m=6
